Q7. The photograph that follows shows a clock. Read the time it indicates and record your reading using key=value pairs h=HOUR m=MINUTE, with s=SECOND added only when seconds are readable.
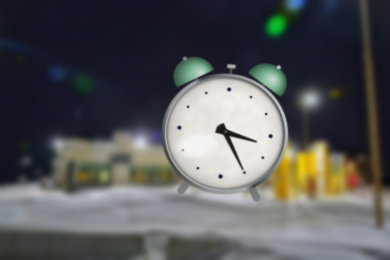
h=3 m=25
